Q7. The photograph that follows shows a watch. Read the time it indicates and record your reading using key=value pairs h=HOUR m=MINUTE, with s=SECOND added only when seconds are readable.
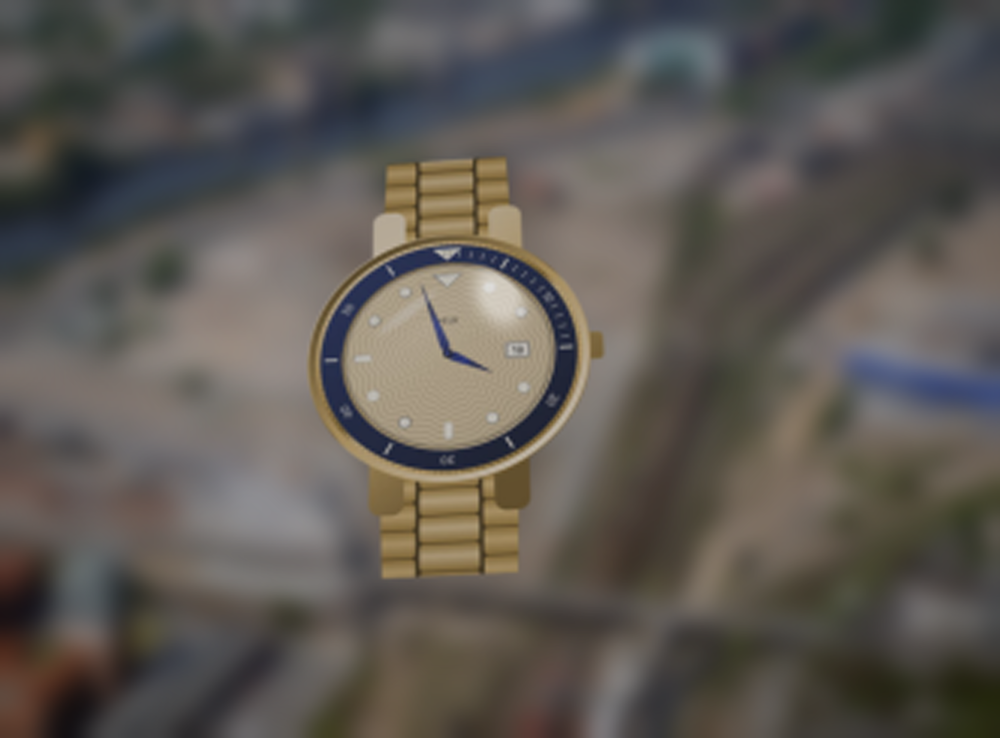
h=3 m=57
